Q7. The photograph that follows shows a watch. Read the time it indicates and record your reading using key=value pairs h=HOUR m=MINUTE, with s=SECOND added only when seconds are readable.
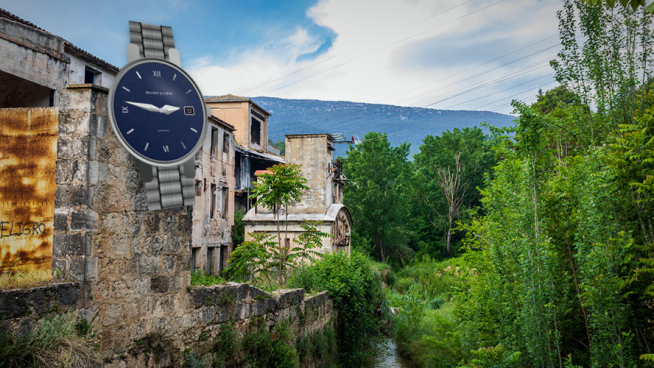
h=2 m=47
